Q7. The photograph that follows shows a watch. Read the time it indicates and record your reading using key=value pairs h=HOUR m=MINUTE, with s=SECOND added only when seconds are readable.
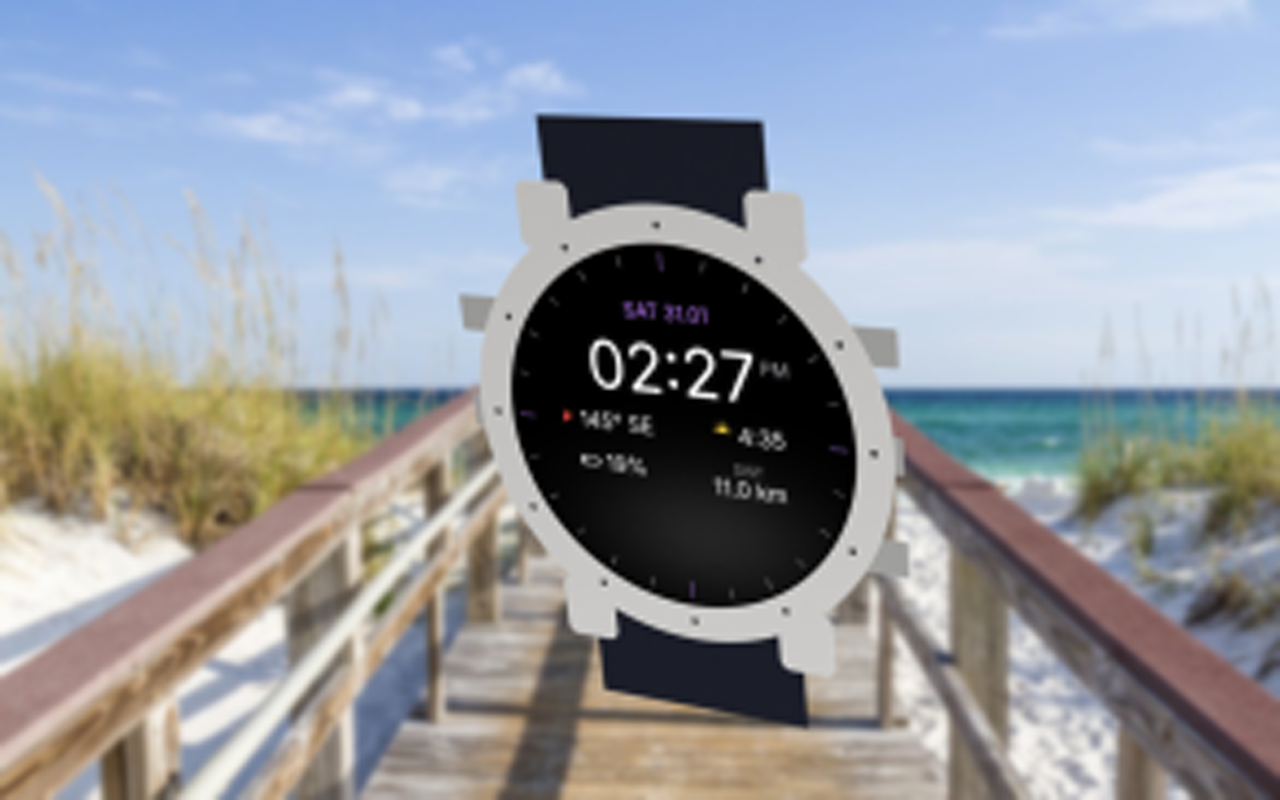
h=2 m=27
